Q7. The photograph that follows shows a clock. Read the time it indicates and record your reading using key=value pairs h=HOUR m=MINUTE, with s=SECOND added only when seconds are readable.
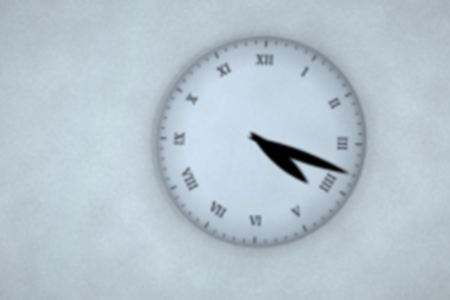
h=4 m=18
